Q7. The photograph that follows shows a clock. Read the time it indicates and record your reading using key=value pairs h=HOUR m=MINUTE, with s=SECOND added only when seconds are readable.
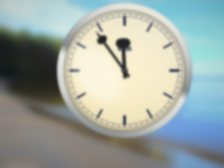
h=11 m=54
